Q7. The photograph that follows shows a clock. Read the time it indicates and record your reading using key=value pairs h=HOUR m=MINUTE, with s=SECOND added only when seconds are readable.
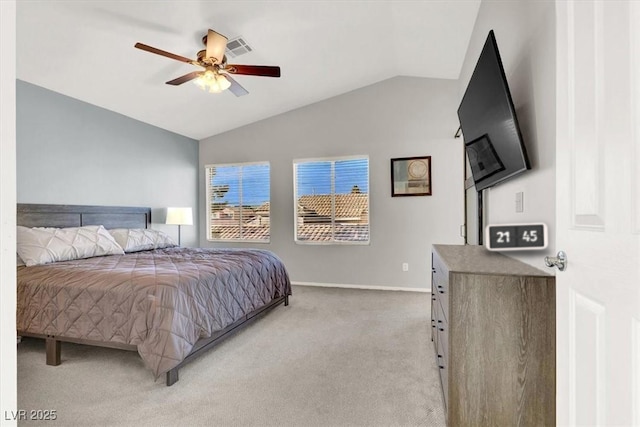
h=21 m=45
